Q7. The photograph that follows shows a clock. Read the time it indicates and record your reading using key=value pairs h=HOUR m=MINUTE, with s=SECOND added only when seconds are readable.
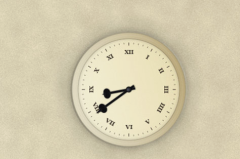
h=8 m=39
